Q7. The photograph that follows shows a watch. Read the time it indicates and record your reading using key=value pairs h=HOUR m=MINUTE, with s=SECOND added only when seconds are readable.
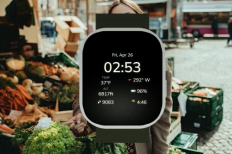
h=2 m=53
